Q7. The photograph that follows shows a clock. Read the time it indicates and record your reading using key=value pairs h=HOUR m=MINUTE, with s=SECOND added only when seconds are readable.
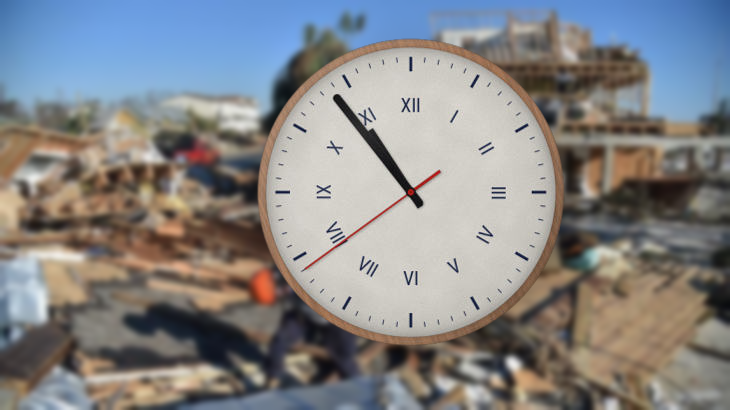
h=10 m=53 s=39
